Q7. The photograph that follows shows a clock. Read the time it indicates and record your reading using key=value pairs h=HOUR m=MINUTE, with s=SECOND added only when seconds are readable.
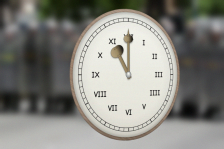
h=11 m=0
